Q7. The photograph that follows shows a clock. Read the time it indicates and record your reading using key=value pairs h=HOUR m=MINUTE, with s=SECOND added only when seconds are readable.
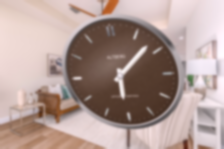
h=6 m=8
